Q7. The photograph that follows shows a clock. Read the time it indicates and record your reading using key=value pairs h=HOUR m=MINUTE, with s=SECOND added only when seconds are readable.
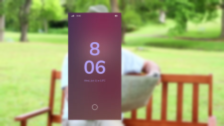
h=8 m=6
